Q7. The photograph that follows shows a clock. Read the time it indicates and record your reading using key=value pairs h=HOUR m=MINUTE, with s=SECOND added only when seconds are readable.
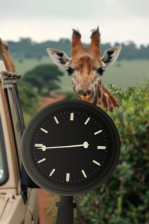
h=2 m=44
